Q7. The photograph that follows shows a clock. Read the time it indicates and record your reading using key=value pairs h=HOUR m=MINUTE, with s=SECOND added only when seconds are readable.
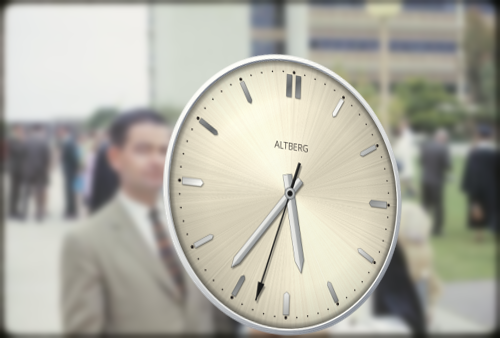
h=5 m=36 s=33
